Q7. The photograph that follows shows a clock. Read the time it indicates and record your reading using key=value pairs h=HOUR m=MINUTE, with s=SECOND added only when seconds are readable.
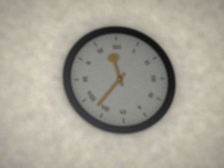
h=11 m=37
